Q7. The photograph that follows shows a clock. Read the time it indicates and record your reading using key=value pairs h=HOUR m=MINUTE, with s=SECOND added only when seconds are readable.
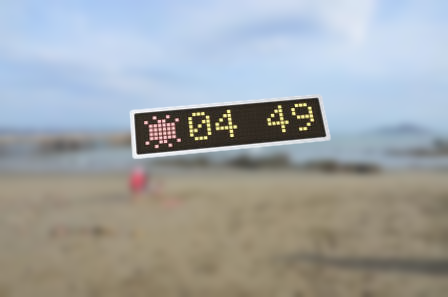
h=4 m=49
